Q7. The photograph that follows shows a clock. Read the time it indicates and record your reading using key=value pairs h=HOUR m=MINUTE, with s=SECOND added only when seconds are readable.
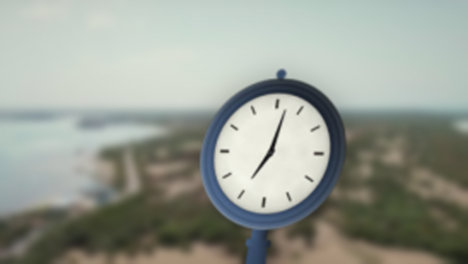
h=7 m=2
